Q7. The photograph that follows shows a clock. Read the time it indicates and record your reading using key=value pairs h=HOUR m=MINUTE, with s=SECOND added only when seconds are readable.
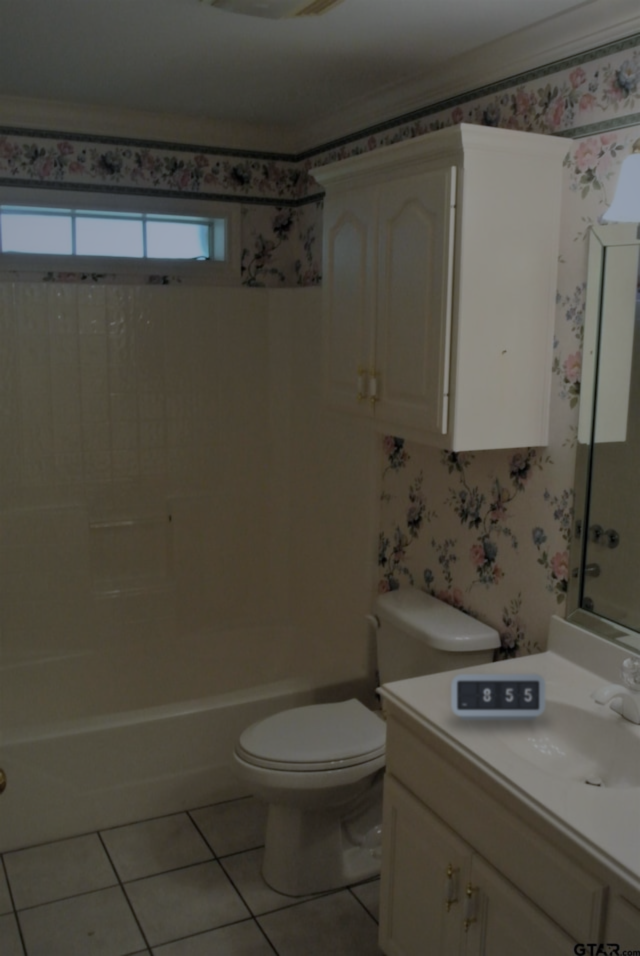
h=8 m=55
